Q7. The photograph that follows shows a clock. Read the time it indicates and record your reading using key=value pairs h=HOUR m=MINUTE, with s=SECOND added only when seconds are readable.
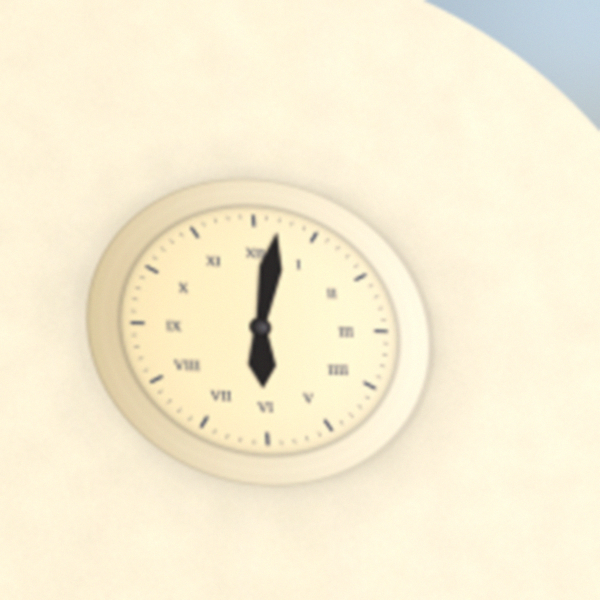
h=6 m=2
